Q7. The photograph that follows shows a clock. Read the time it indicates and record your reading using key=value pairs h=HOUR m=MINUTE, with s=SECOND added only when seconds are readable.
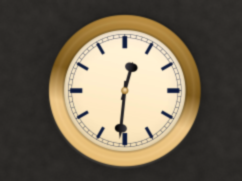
h=12 m=31
